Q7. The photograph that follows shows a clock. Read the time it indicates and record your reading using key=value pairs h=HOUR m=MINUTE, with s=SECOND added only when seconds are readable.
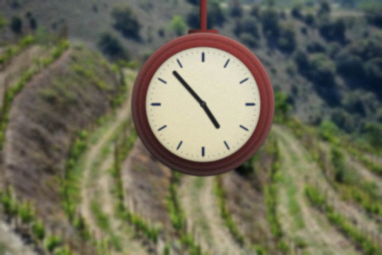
h=4 m=53
